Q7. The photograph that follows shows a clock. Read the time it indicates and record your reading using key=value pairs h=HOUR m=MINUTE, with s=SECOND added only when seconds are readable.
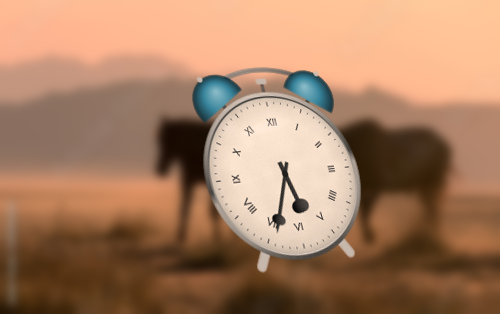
h=5 m=34
